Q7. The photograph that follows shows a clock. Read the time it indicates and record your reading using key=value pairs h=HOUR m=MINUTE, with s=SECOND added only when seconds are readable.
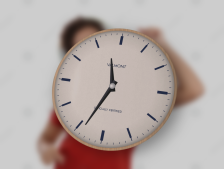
h=11 m=34
